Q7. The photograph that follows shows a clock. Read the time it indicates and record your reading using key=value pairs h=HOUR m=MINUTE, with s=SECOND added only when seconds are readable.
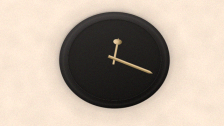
h=12 m=19
